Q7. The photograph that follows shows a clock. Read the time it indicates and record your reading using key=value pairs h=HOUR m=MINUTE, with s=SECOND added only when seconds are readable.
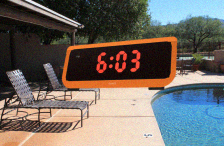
h=6 m=3
